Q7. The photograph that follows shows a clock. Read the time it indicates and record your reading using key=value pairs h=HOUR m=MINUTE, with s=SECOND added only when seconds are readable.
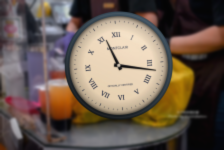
h=11 m=17
